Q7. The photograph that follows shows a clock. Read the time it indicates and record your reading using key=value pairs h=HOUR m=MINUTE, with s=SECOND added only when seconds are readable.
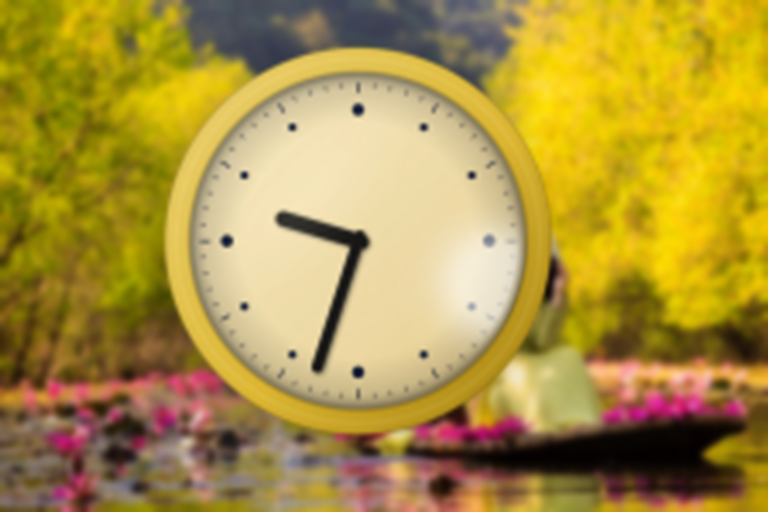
h=9 m=33
